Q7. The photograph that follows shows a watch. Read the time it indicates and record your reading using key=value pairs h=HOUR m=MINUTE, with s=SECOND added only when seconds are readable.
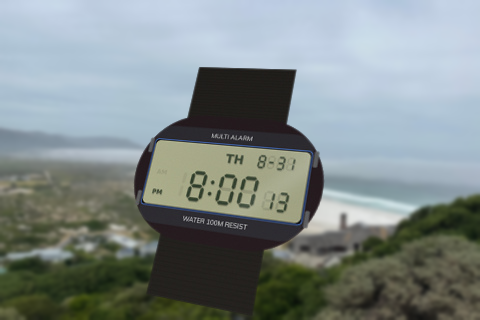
h=8 m=0 s=13
